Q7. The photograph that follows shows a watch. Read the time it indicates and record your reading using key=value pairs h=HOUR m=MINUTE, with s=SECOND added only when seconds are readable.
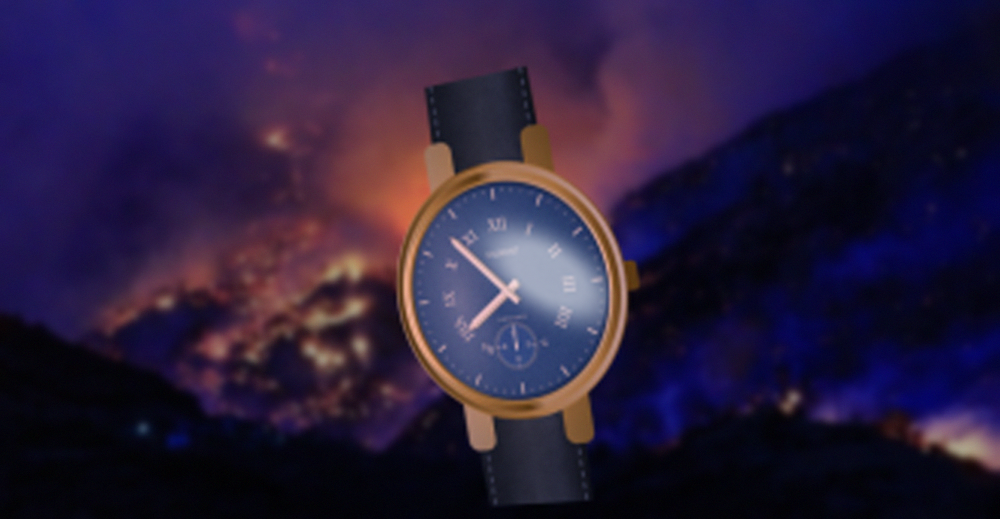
h=7 m=53
